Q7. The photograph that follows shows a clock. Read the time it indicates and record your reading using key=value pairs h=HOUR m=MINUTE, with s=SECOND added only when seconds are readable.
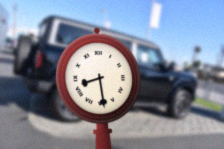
h=8 m=29
